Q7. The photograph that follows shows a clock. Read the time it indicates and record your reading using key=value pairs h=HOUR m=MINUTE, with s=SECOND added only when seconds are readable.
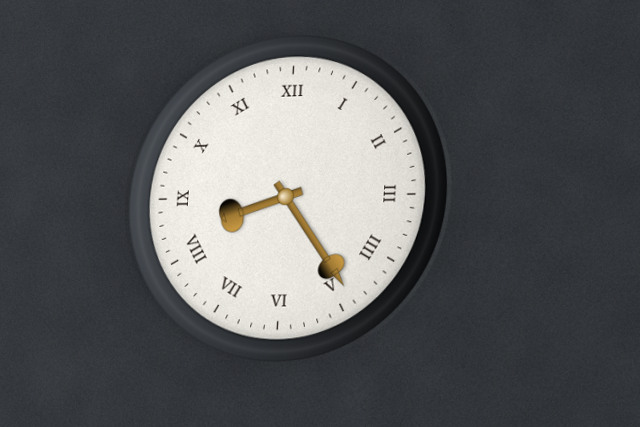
h=8 m=24
